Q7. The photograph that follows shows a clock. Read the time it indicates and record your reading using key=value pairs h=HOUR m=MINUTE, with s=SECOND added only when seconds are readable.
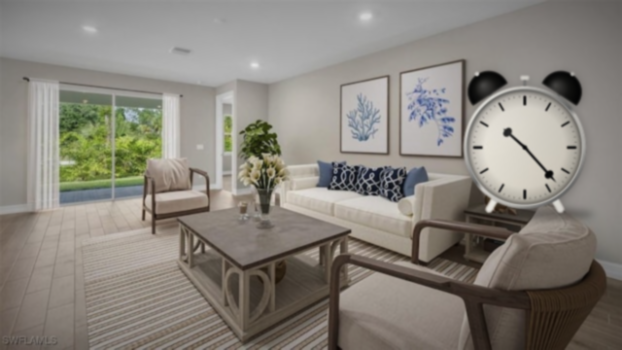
h=10 m=23
